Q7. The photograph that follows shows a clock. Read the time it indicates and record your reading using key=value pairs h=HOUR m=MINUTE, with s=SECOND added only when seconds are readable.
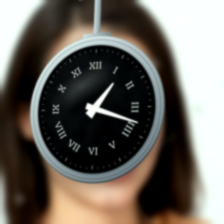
h=1 m=18
